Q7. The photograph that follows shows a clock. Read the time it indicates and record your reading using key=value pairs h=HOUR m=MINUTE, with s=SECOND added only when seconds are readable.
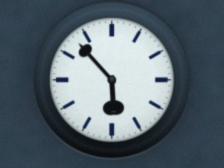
h=5 m=53
